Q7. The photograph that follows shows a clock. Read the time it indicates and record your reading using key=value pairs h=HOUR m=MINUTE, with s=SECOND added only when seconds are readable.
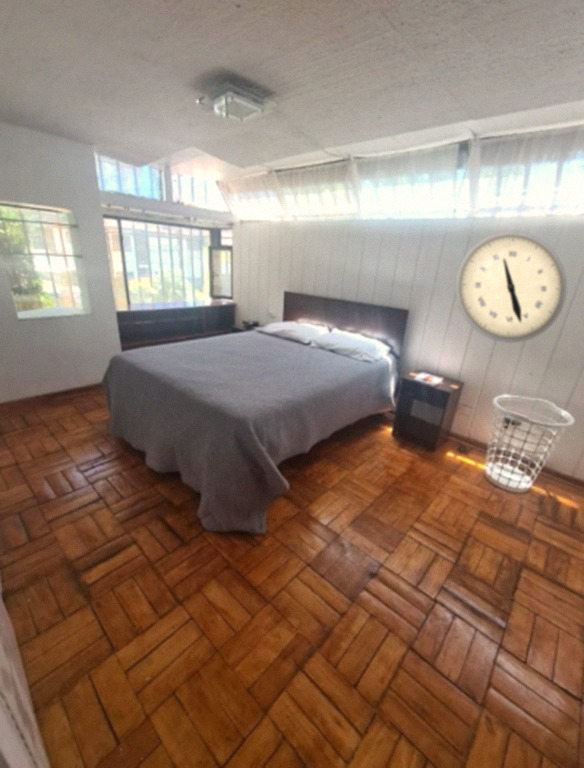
h=11 m=27
